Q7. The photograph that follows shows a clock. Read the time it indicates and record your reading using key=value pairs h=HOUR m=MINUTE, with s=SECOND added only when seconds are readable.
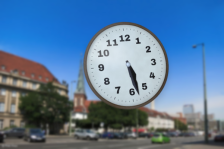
h=5 m=28
